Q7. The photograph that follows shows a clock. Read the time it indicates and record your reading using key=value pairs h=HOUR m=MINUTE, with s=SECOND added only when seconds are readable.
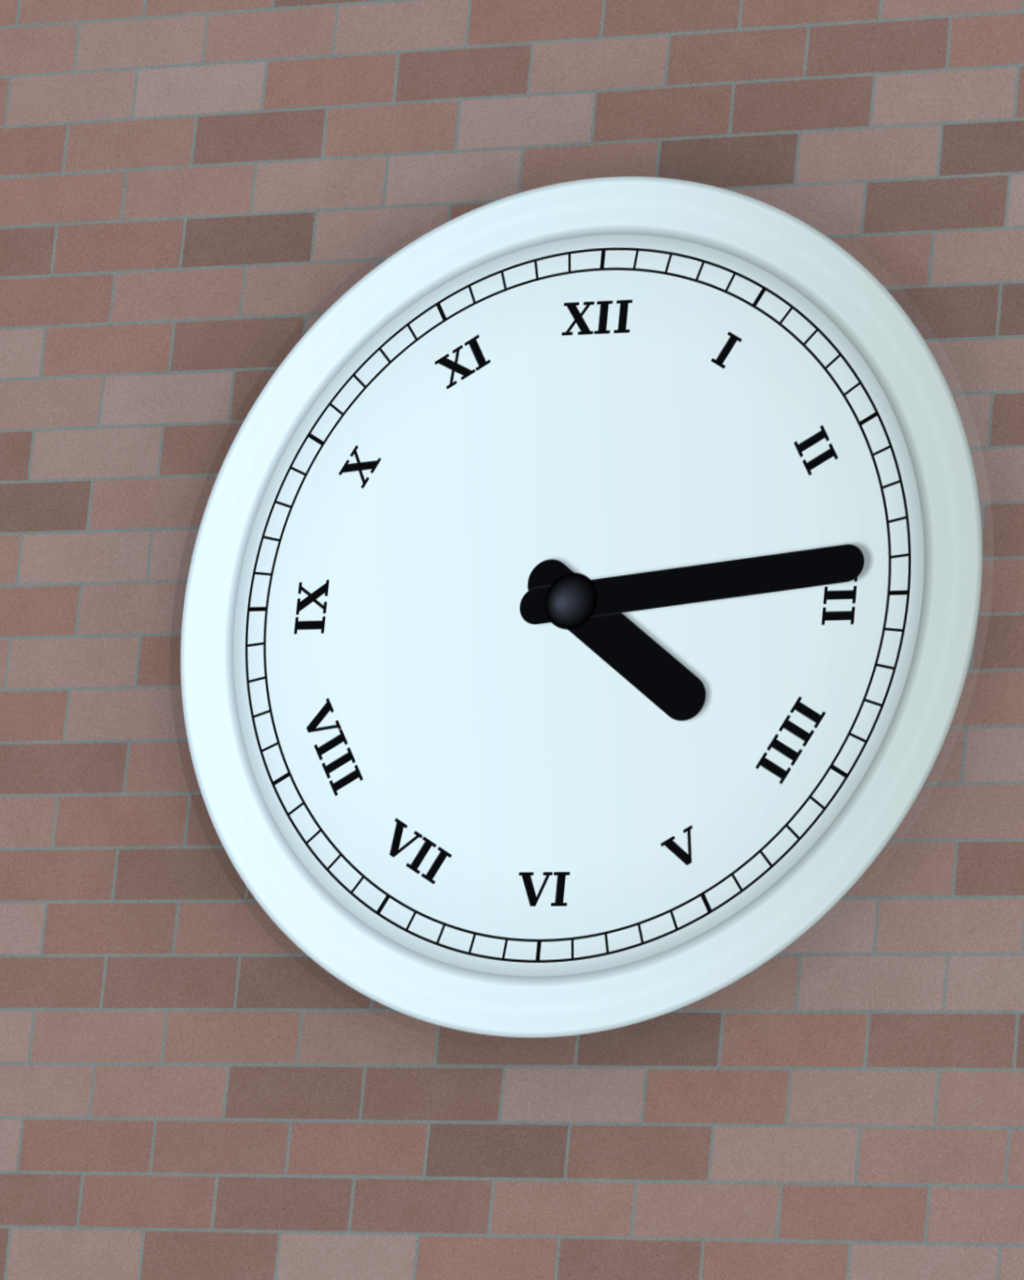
h=4 m=14
